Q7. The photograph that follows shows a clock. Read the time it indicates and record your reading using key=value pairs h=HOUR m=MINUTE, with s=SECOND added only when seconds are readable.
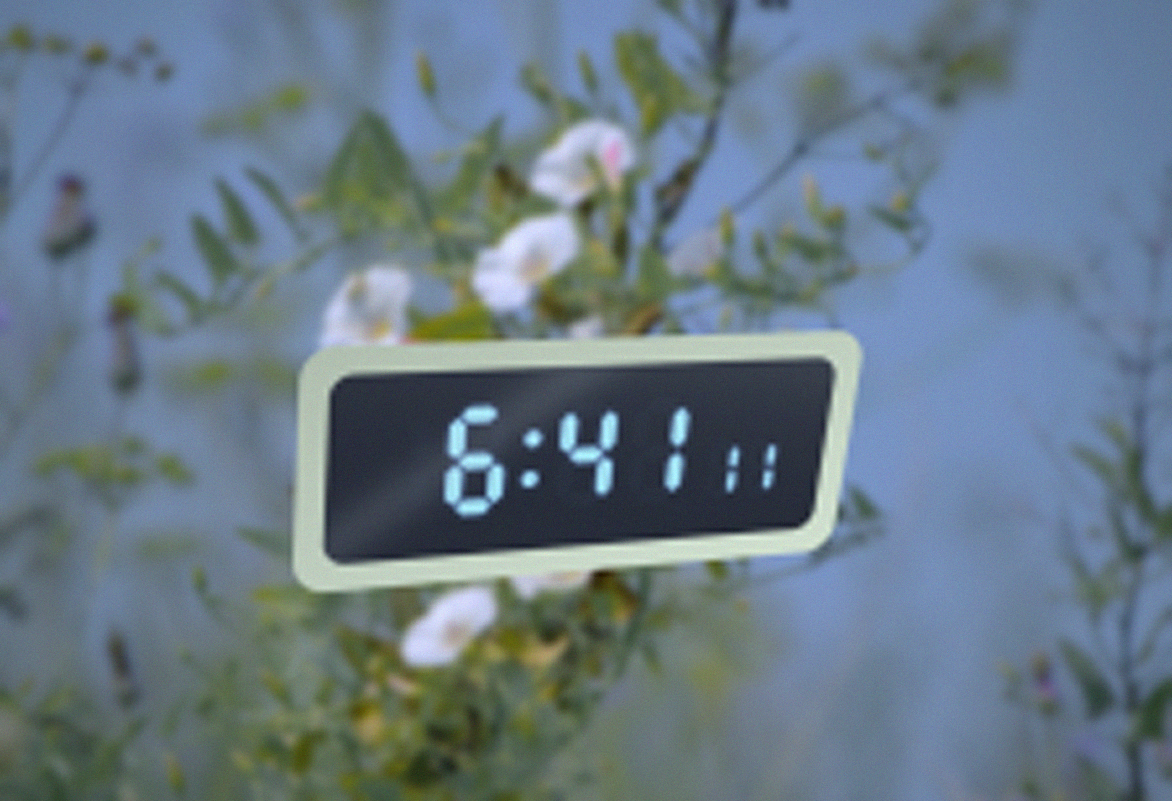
h=6 m=41 s=11
